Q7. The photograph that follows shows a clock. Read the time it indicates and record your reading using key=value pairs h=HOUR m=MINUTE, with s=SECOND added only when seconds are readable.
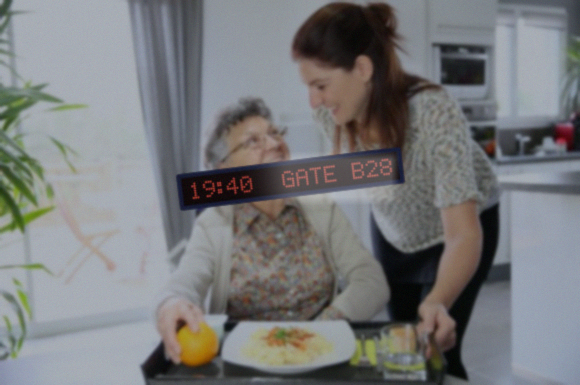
h=19 m=40
